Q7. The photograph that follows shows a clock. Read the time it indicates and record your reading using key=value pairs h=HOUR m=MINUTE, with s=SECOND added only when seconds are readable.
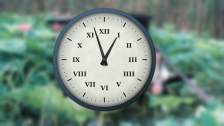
h=12 m=57
